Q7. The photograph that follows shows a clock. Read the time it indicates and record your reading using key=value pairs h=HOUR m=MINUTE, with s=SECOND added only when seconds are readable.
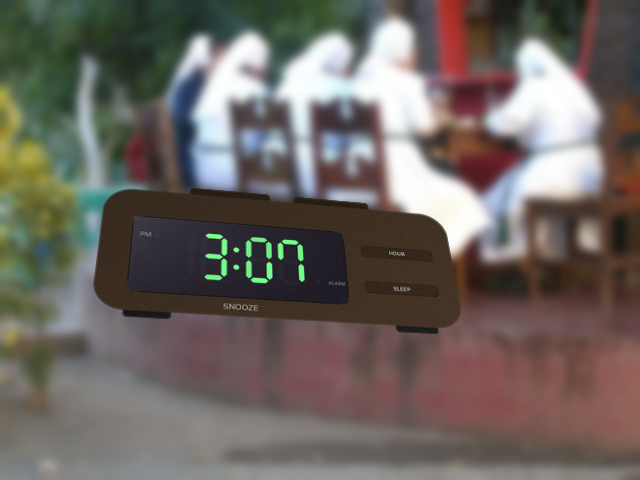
h=3 m=7
